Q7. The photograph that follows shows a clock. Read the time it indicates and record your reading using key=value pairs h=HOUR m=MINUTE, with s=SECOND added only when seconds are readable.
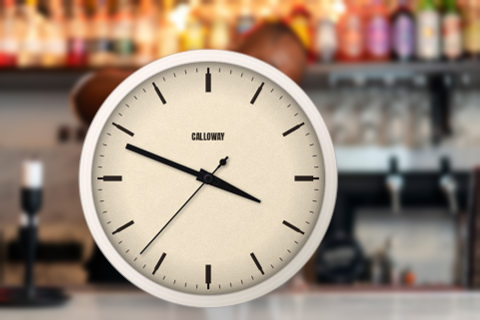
h=3 m=48 s=37
